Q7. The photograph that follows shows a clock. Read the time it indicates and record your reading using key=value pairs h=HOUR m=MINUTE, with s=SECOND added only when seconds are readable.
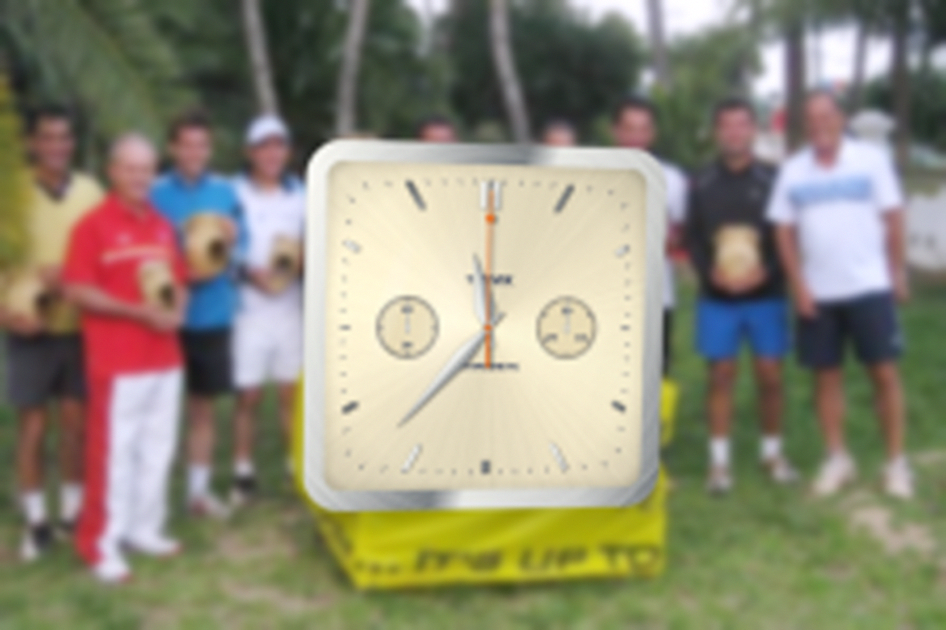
h=11 m=37
